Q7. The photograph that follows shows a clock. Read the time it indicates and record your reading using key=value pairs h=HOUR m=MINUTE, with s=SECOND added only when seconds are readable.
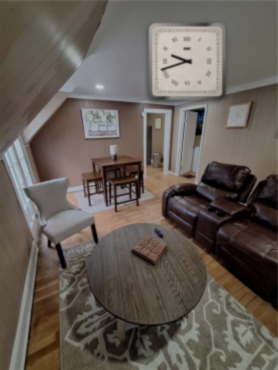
h=9 m=42
